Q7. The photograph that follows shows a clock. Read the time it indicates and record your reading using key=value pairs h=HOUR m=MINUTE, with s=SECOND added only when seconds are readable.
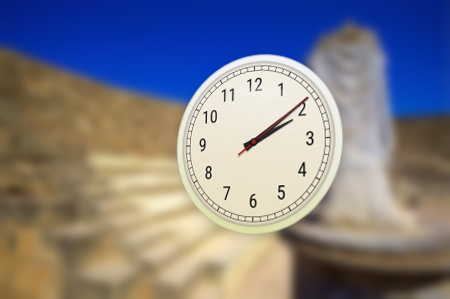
h=2 m=9 s=9
